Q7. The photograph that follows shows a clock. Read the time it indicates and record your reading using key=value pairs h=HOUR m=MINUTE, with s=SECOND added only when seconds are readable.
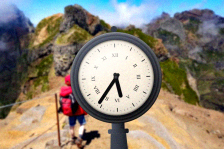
h=5 m=36
